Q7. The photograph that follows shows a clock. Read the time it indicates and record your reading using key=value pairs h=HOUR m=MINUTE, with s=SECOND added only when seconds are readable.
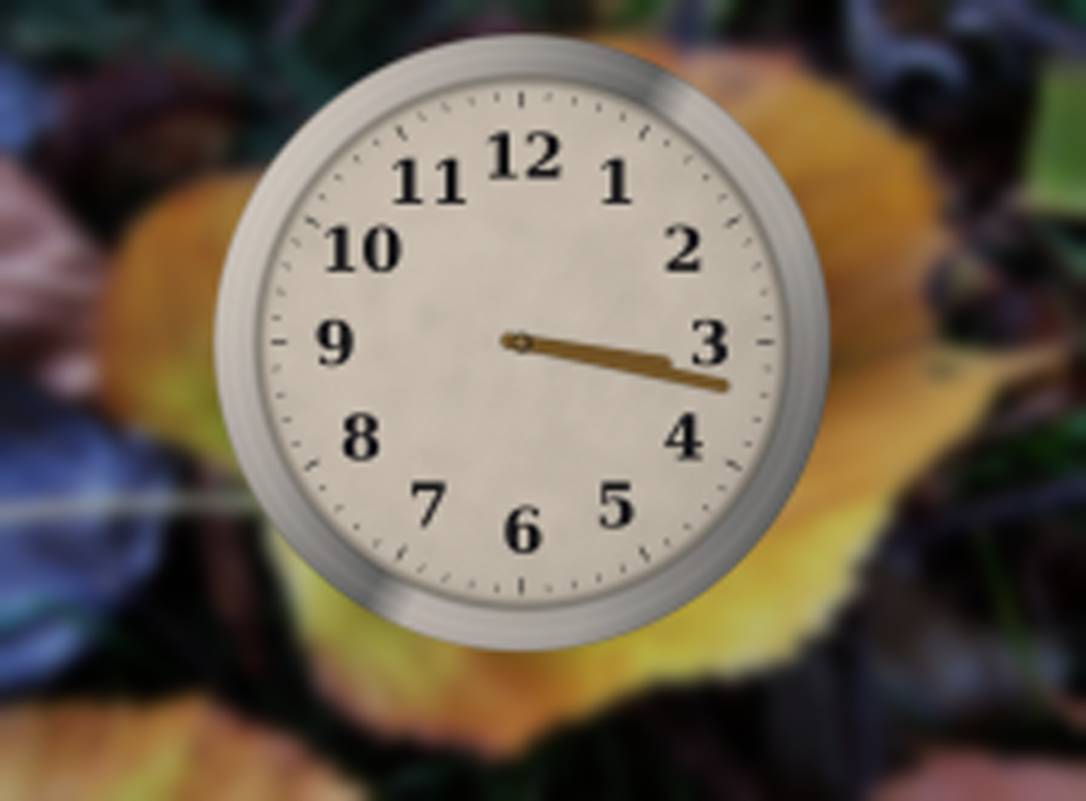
h=3 m=17
